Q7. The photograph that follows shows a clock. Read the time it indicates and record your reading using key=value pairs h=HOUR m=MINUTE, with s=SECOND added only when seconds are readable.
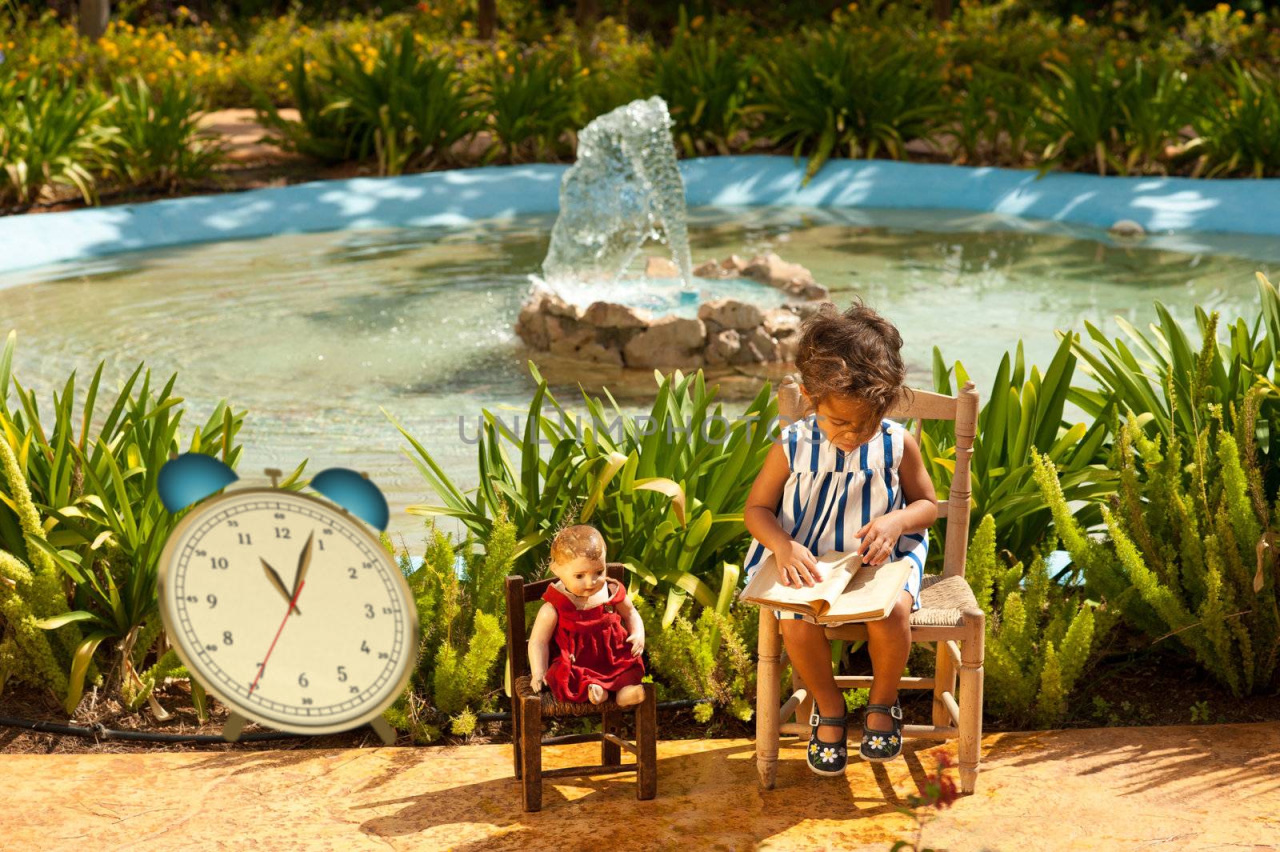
h=11 m=3 s=35
